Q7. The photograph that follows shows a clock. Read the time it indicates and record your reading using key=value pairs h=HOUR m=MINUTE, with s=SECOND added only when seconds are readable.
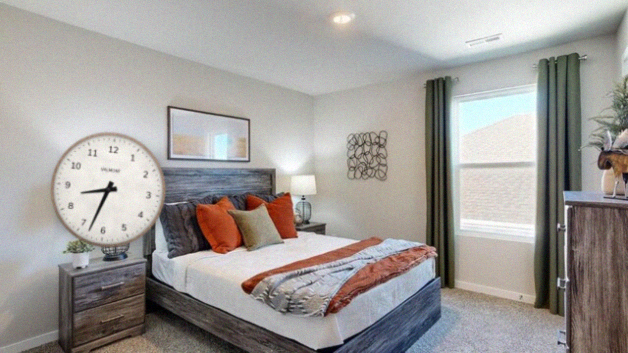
h=8 m=33
